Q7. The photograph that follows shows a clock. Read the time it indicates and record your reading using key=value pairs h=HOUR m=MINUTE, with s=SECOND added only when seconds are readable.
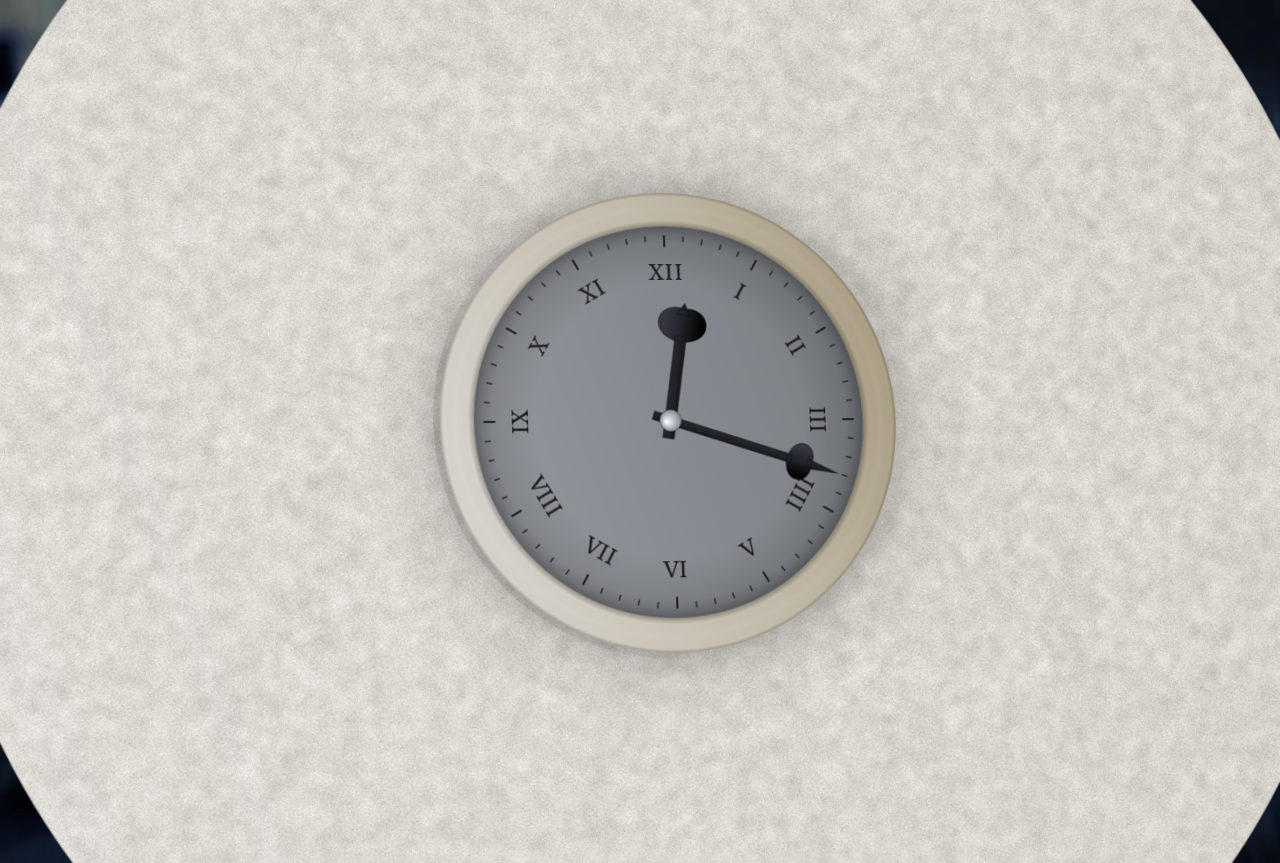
h=12 m=18
